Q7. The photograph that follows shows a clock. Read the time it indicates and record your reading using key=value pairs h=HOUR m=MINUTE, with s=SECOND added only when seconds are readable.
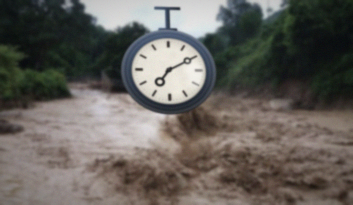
h=7 m=10
